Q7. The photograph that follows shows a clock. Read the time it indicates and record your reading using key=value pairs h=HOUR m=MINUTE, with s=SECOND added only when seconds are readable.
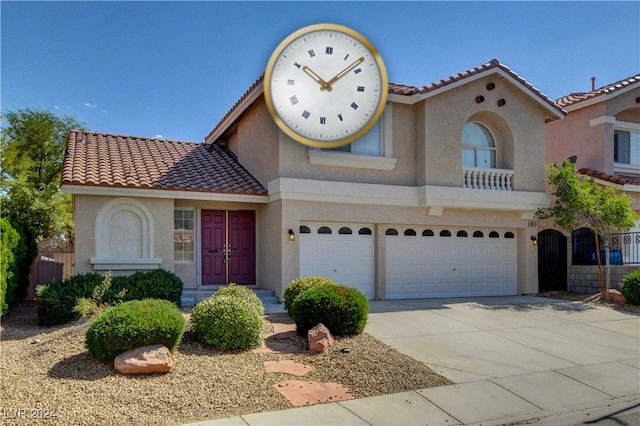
h=10 m=8
